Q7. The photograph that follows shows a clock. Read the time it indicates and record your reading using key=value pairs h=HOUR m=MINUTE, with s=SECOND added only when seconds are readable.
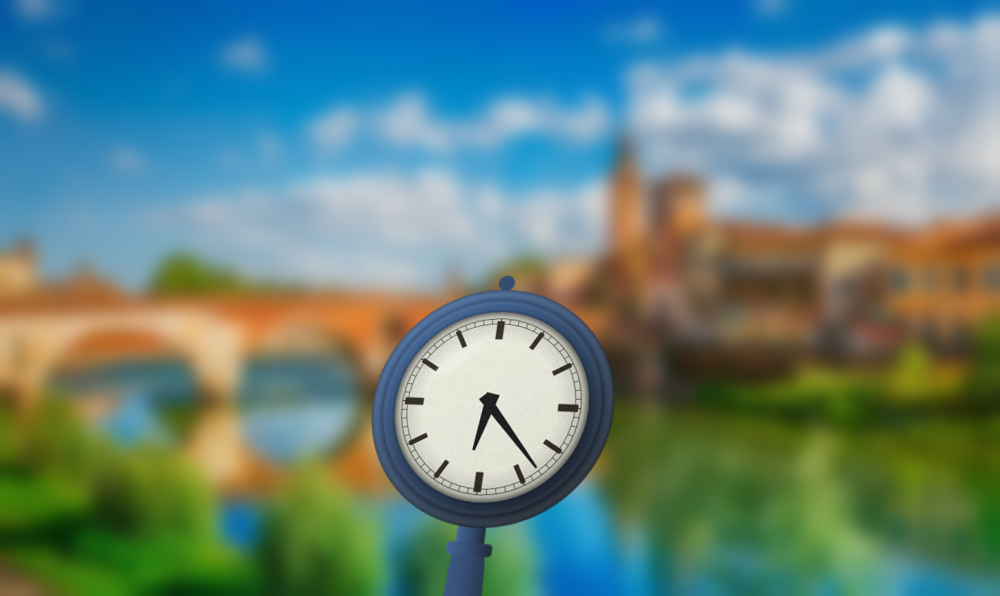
h=6 m=23
